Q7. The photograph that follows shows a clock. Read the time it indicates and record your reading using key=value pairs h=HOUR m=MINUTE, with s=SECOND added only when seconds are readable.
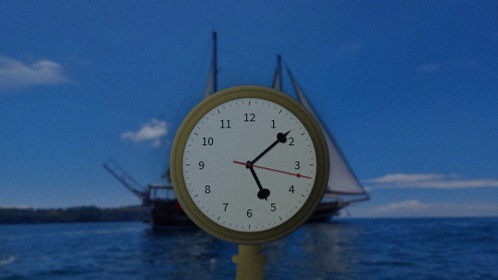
h=5 m=8 s=17
